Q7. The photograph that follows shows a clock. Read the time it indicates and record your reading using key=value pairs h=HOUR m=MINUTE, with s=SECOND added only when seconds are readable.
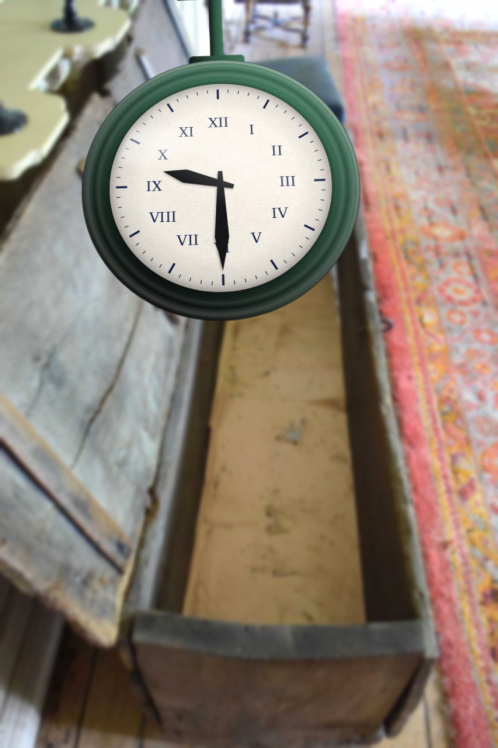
h=9 m=30
